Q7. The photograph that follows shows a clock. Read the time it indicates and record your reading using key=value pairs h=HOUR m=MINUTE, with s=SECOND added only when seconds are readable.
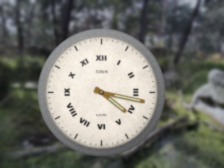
h=4 m=17
